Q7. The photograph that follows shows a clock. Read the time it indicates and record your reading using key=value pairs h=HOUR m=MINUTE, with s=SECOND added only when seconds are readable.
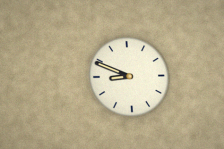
h=8 m=49
